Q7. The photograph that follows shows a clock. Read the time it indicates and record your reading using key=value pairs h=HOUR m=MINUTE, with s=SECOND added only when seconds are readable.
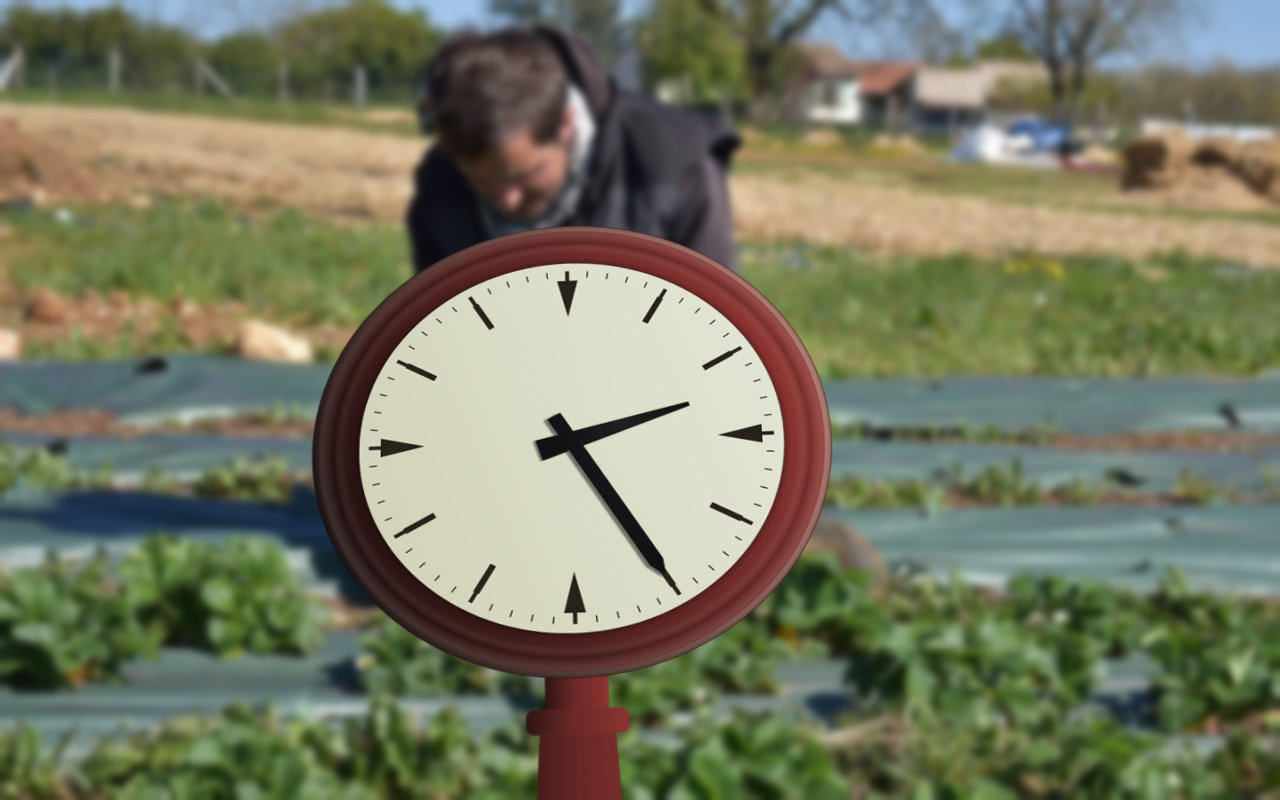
h=2 m=25
